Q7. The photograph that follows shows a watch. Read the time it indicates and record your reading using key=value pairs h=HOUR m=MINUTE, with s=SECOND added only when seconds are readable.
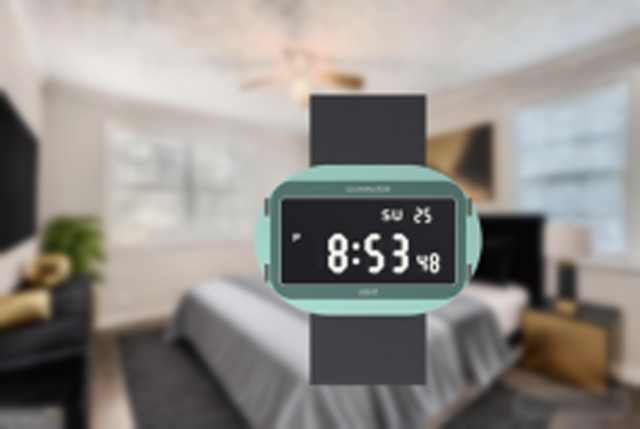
h=8 m=53 s=48
